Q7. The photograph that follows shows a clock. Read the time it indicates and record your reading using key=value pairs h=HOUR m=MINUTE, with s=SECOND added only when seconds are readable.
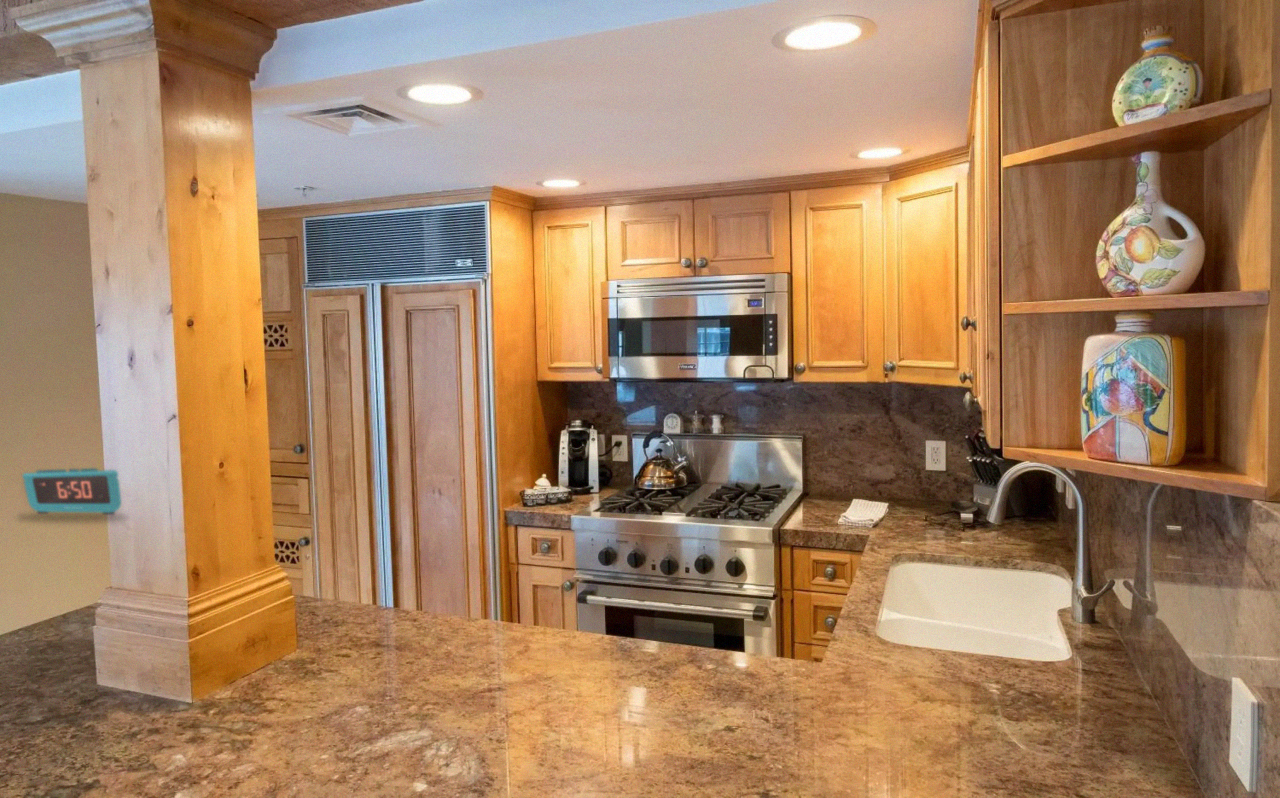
h=6 m=50
